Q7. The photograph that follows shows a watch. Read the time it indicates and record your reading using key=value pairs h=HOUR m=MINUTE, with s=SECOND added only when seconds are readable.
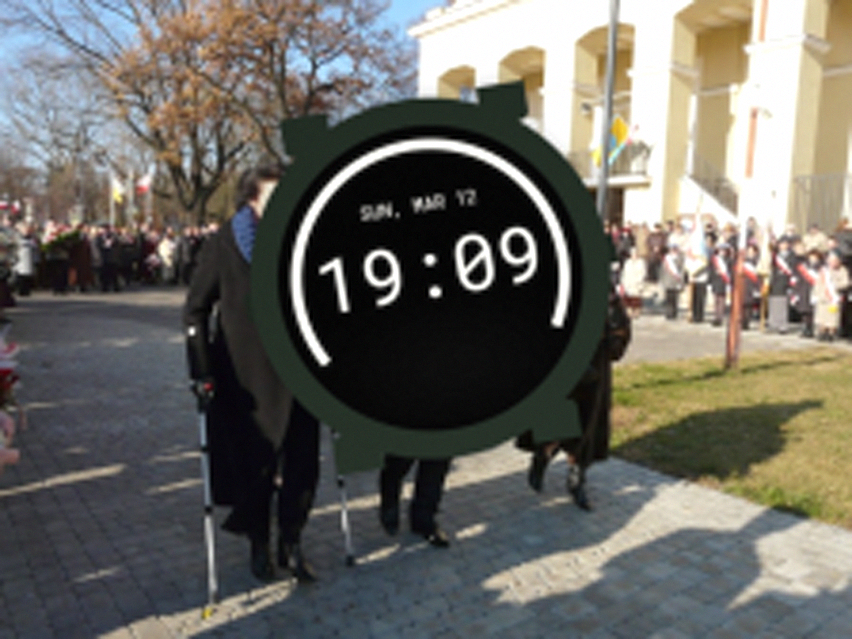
h=19 m=9
